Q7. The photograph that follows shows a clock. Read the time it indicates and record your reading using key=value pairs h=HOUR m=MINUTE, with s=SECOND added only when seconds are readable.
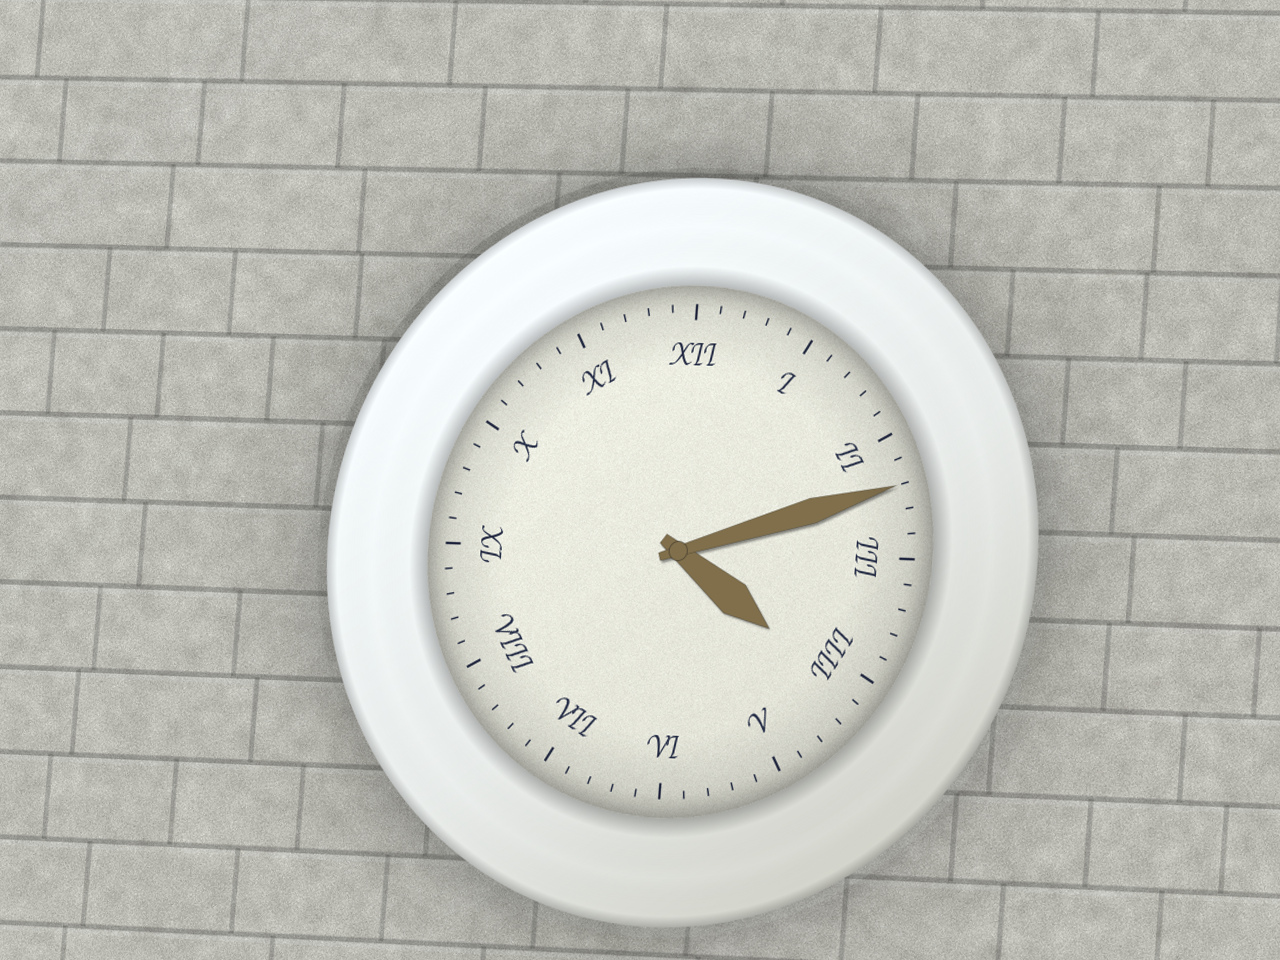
h=4 m=12
